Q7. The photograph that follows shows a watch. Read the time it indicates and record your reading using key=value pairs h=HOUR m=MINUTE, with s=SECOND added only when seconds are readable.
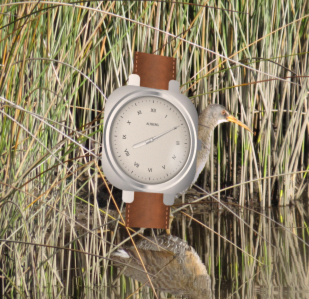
h=8 m=10
